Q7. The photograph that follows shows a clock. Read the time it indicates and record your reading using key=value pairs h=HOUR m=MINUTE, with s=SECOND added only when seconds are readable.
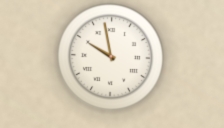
h=9 m=58
